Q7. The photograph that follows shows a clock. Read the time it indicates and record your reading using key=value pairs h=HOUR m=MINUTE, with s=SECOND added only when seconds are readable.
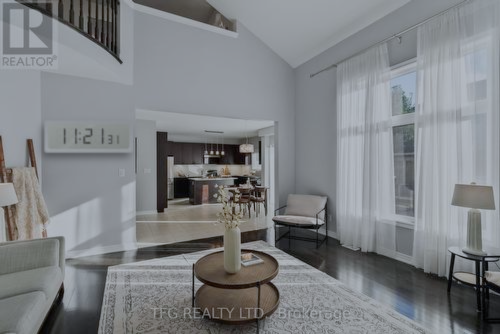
h=11 m=21
